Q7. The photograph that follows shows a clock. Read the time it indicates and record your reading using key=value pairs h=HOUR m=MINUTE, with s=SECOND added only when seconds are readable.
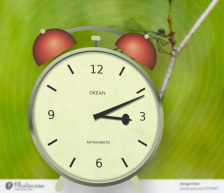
h=3 m=11
